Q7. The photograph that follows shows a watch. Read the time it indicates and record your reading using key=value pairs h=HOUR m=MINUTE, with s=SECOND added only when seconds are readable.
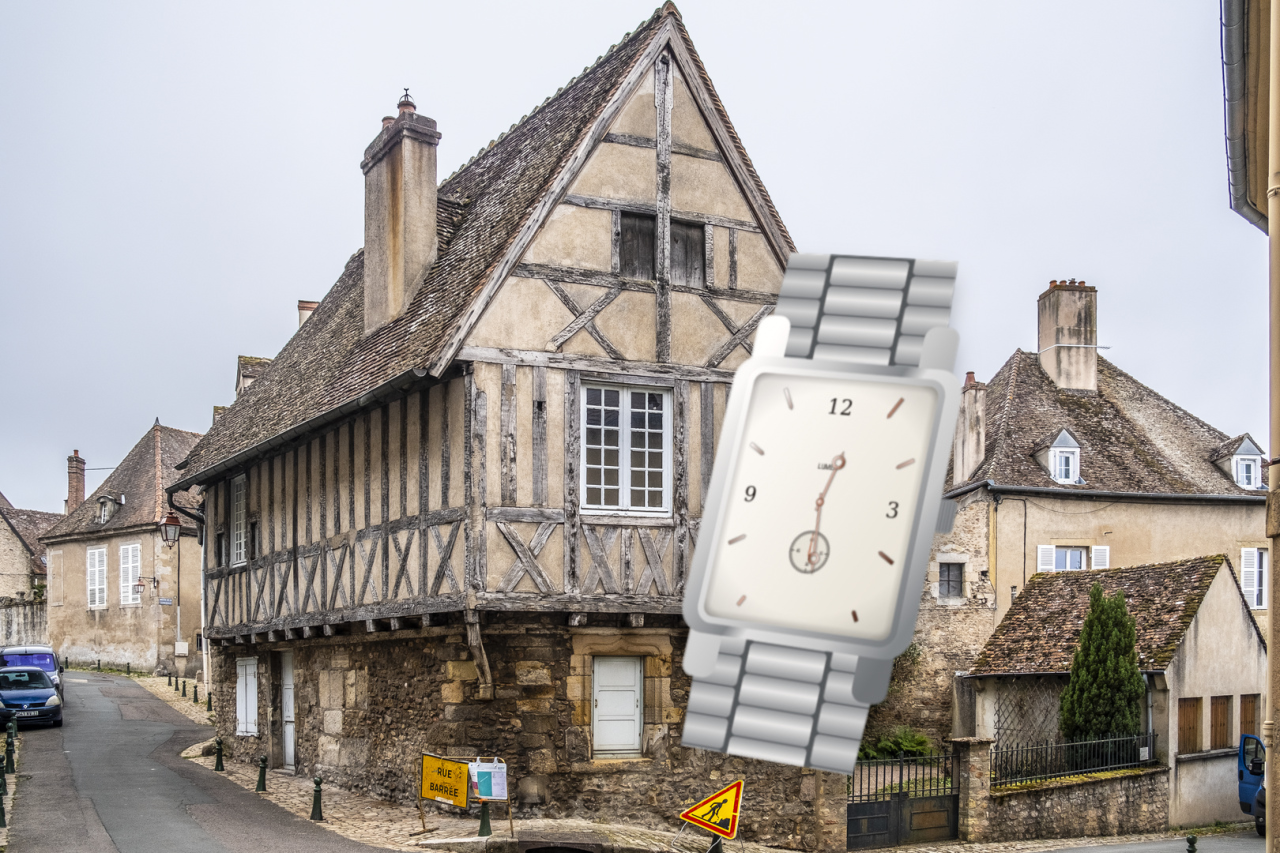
h=12 m=29
